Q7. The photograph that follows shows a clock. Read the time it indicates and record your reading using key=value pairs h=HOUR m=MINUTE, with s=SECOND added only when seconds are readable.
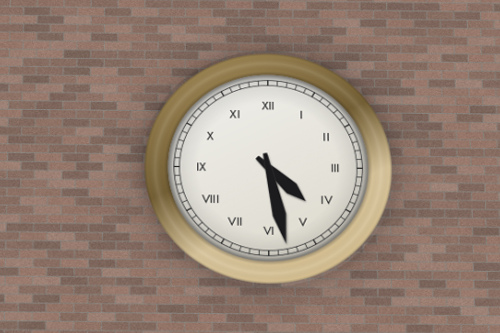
h=4 m=28
